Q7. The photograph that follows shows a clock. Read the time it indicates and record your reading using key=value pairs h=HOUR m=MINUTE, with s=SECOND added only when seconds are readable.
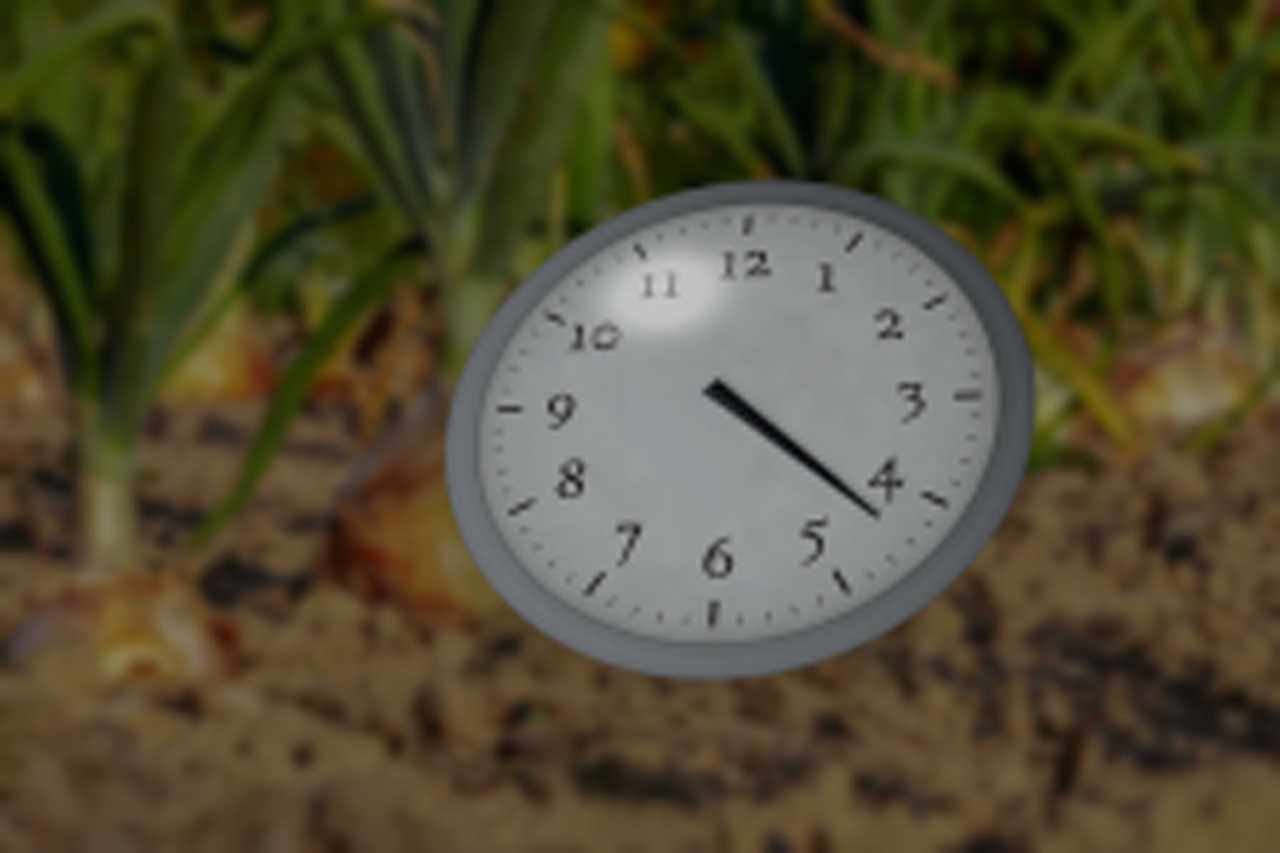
h=4 m=22
